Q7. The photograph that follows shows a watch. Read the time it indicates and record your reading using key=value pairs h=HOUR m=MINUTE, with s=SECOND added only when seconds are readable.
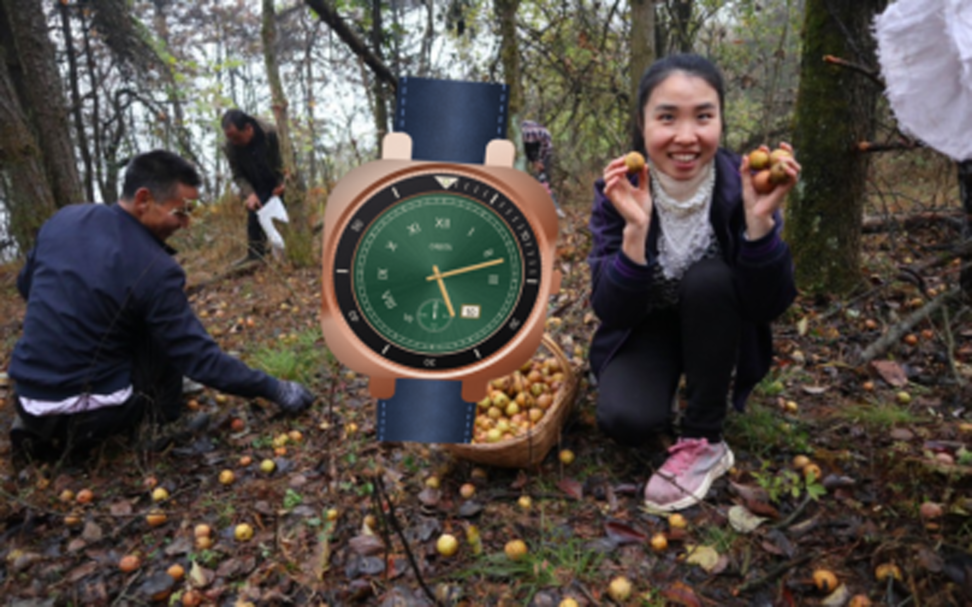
h=5 m=12
